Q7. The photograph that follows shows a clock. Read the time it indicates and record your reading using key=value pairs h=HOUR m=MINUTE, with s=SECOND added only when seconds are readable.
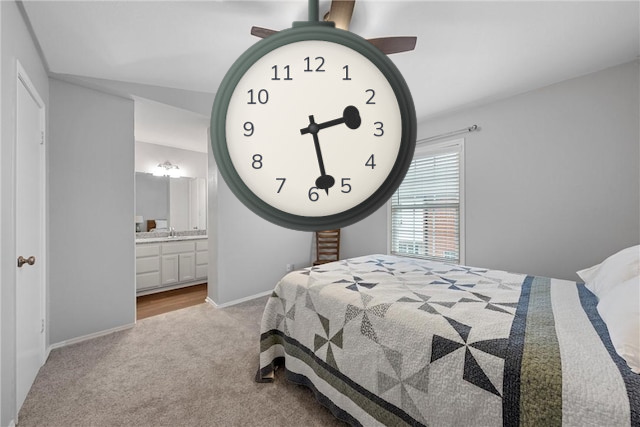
h=2 m=28
